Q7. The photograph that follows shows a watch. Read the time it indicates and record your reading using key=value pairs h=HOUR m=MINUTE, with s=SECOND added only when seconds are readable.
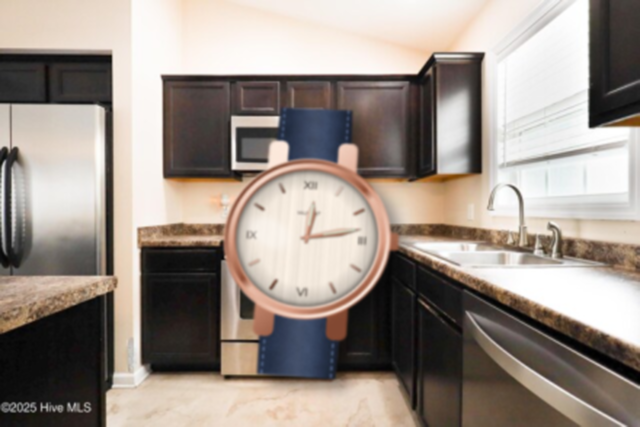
h=12 m=13
